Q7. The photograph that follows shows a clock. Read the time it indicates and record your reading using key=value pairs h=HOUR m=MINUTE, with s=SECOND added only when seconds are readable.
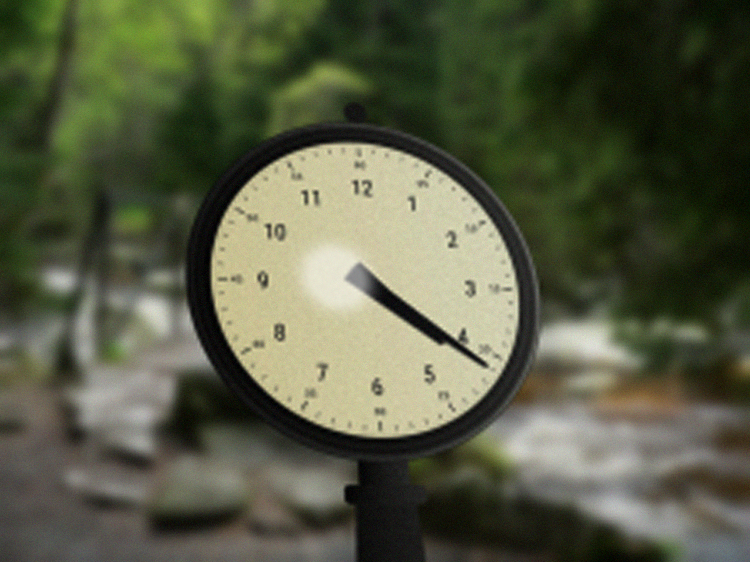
h=4 m=21
